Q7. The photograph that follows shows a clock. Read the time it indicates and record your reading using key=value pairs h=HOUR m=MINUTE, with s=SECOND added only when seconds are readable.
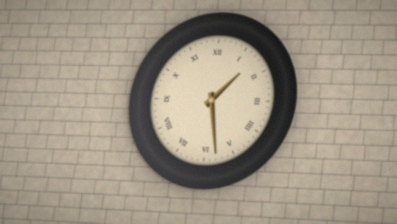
h=1 m=28
